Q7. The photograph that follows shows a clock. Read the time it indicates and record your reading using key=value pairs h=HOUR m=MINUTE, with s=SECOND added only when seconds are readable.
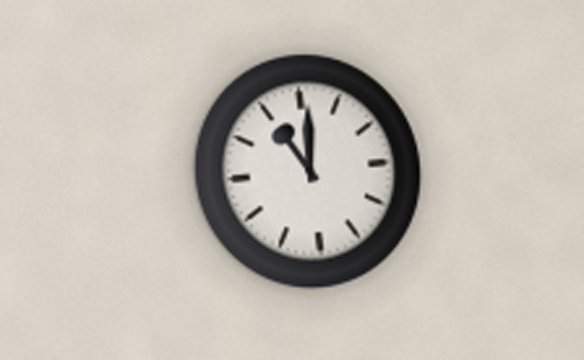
h=11 m=1
